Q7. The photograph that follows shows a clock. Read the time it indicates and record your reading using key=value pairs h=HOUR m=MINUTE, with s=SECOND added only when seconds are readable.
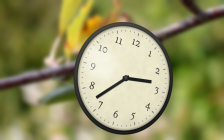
h=2 m=37
